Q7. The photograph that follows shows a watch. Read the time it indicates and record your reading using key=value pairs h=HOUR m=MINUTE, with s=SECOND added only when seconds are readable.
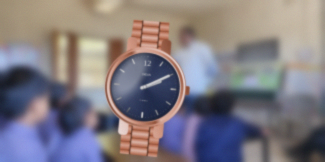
h=2 m=10
